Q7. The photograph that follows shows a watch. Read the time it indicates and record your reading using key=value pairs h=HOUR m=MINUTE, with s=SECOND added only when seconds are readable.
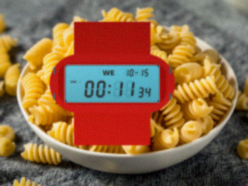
h=0 m=11 s=34
